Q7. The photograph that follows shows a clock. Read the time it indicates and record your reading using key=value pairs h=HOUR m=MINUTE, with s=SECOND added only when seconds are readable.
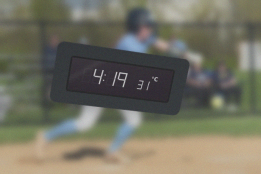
h=4 m=19
